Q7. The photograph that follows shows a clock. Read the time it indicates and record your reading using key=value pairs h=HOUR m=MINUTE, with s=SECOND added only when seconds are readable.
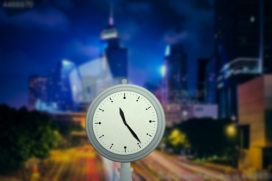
h=11 m=24
